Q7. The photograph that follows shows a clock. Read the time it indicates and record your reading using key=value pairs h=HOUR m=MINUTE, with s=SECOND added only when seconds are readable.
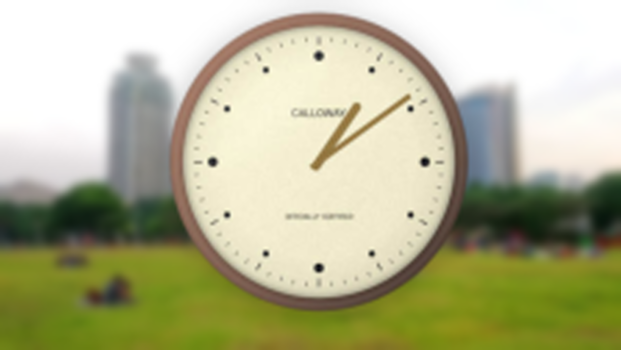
h=1 m=9
